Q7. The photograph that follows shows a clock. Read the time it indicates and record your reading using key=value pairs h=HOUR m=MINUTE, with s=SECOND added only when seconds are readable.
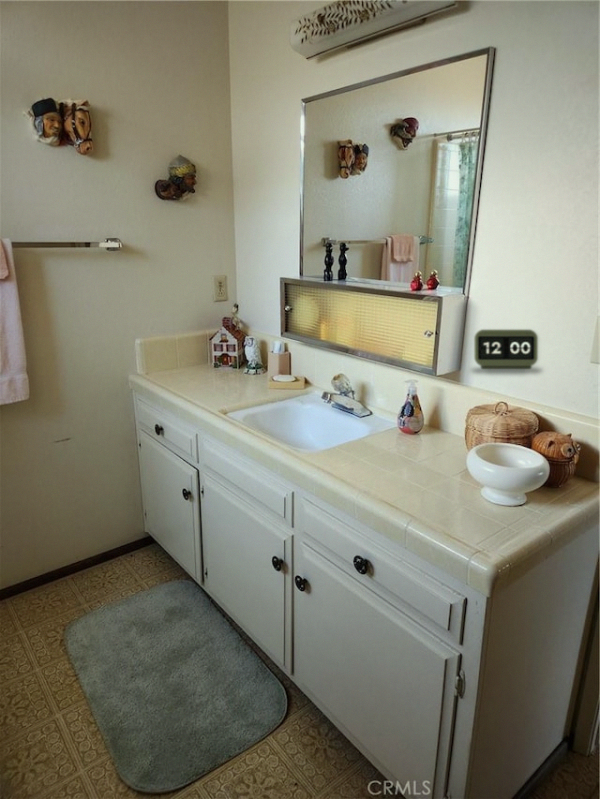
h=12 m=0
